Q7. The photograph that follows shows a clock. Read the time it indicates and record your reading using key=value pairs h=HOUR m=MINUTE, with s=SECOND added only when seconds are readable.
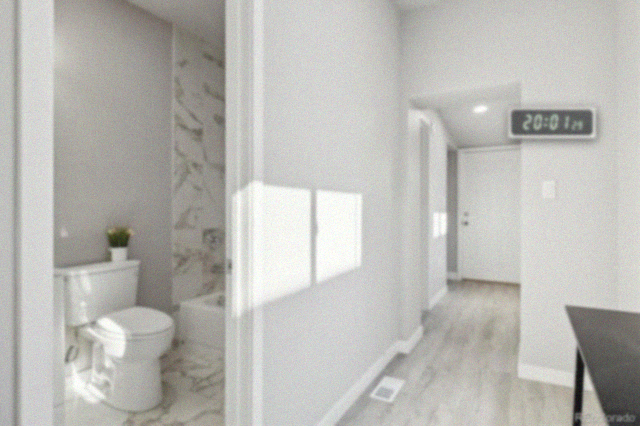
h=20 m=1
